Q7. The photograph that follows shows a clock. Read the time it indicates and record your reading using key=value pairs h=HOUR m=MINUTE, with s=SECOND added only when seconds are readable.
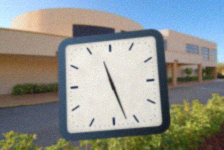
h=11 m=27
